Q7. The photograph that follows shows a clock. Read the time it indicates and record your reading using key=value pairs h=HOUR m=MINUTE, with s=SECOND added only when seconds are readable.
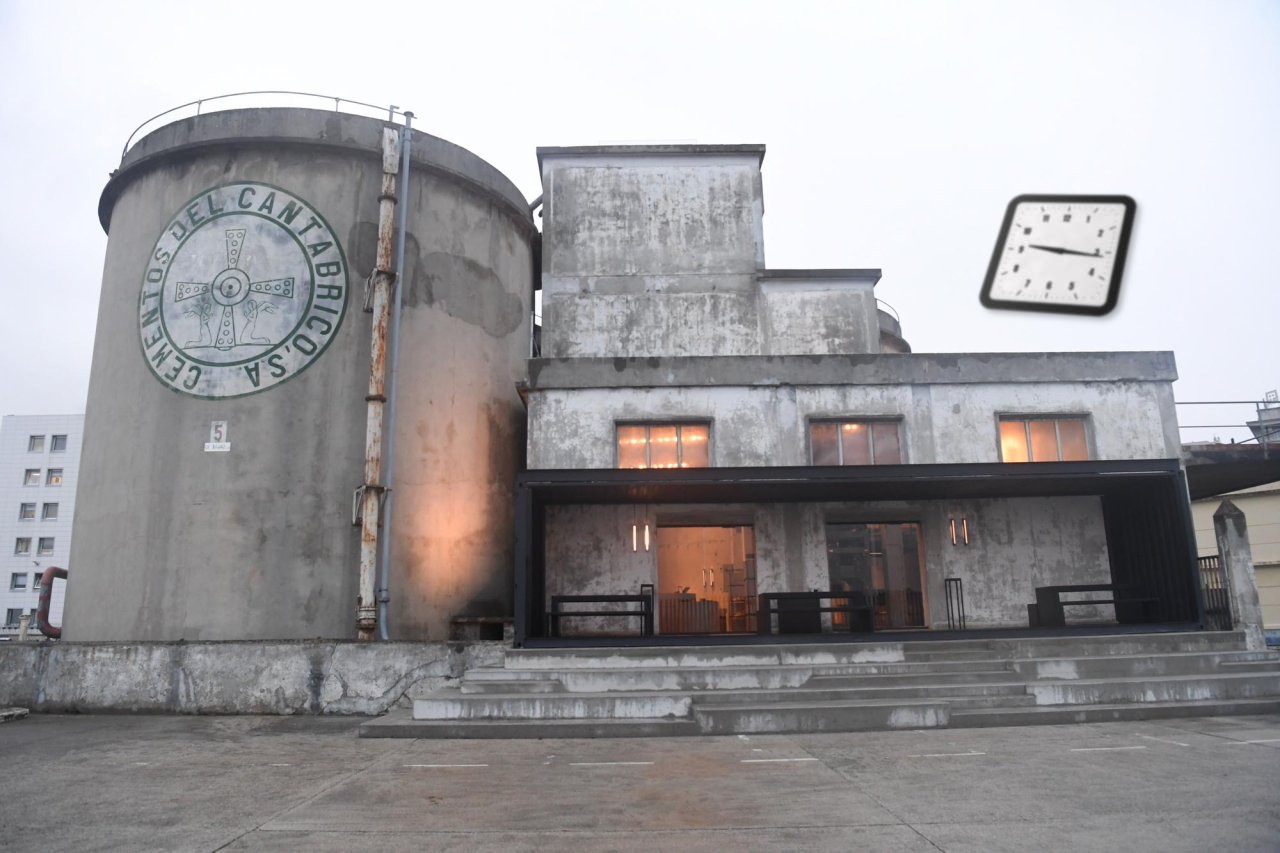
h=9 m=16
